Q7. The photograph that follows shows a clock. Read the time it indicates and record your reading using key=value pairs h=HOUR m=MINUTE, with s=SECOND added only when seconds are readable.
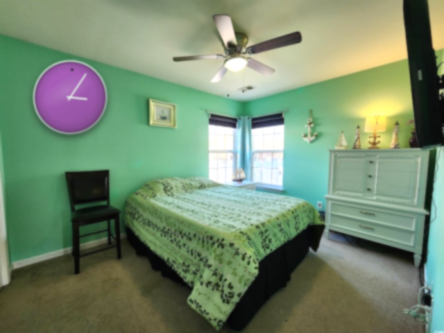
h=3 m=5
